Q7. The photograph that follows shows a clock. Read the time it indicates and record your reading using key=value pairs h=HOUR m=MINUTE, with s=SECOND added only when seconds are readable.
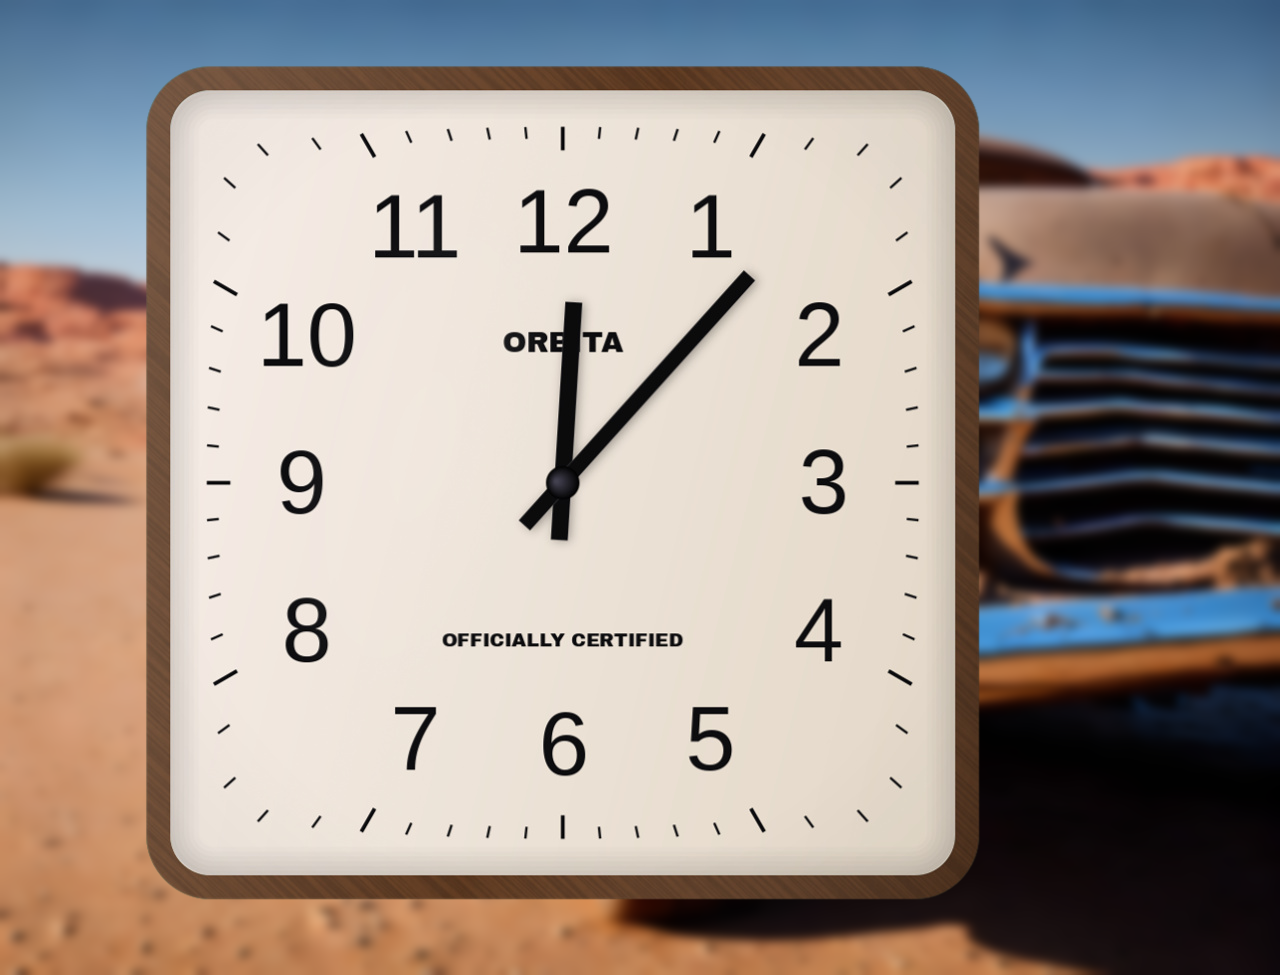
h=12 m=7
